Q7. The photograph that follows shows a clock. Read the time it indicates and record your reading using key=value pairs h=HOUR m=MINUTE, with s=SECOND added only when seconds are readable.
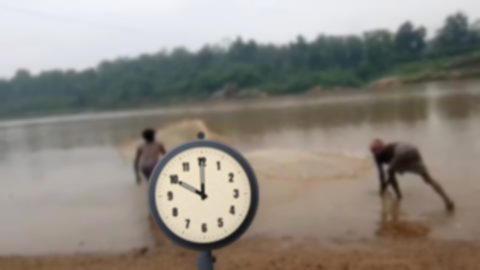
h=10 m=0
